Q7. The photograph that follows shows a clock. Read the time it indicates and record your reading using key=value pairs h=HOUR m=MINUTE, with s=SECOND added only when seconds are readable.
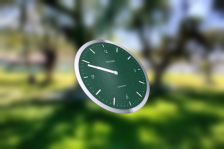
h=9 m=49
